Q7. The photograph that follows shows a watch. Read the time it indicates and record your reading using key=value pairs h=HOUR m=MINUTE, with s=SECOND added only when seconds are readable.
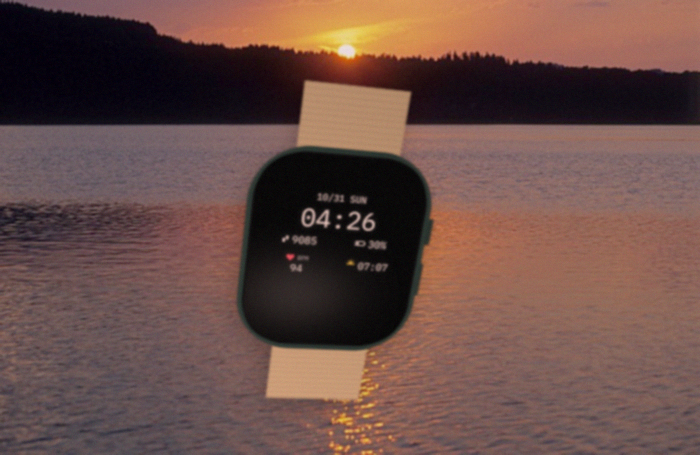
h=4 m=26
